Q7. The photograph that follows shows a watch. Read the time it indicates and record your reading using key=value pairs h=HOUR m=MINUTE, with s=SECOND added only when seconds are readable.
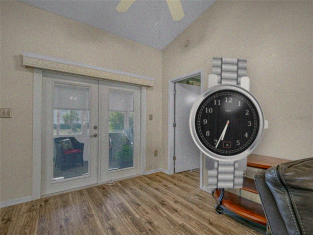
h=6 m=34
